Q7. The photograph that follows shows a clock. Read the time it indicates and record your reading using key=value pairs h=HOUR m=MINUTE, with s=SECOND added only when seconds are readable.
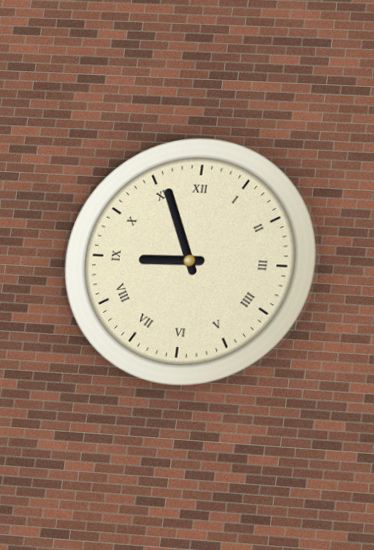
h=8 m=56
